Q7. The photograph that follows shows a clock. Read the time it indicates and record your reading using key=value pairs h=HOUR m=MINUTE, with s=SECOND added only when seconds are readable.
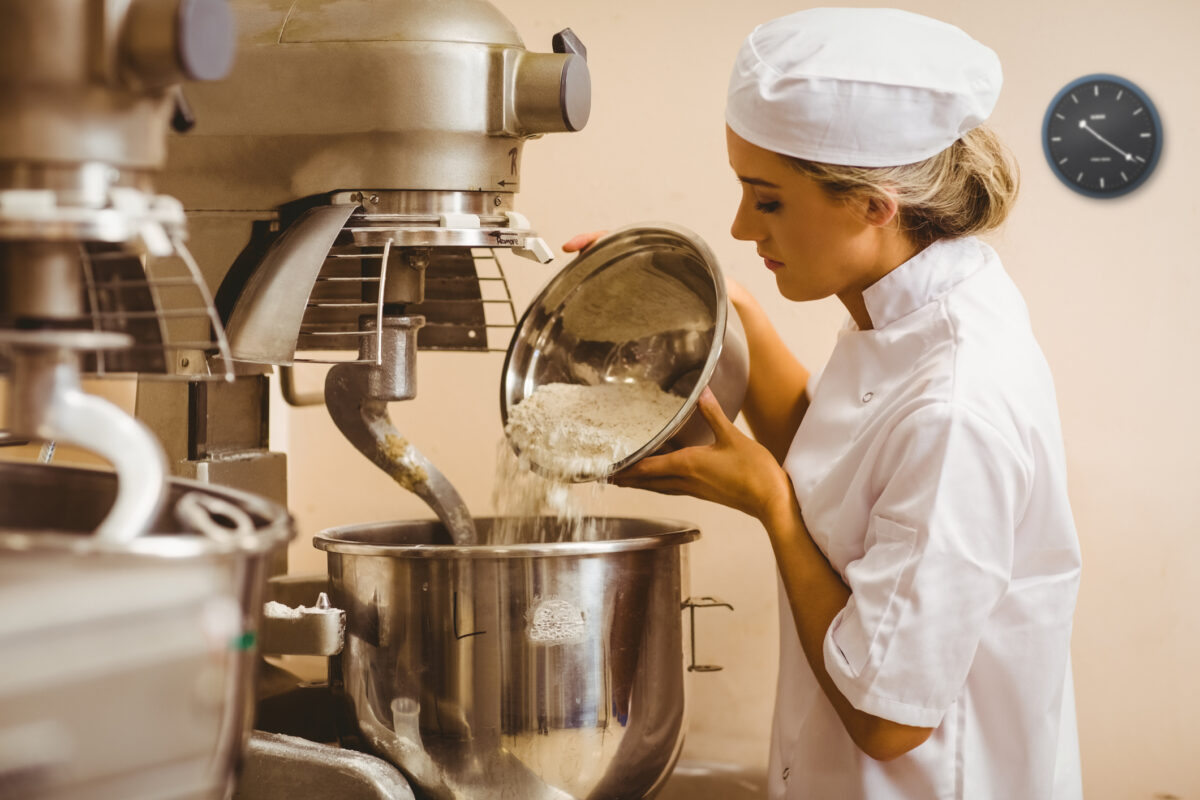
h=10 m=21
